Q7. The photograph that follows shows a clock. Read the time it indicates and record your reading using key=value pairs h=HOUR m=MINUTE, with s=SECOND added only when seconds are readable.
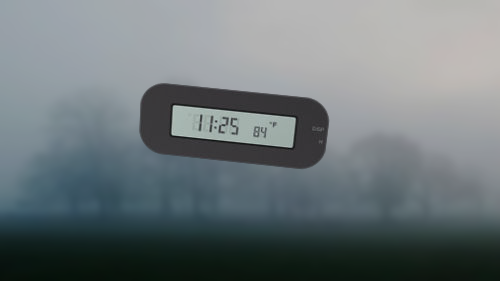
h=11 m=25
